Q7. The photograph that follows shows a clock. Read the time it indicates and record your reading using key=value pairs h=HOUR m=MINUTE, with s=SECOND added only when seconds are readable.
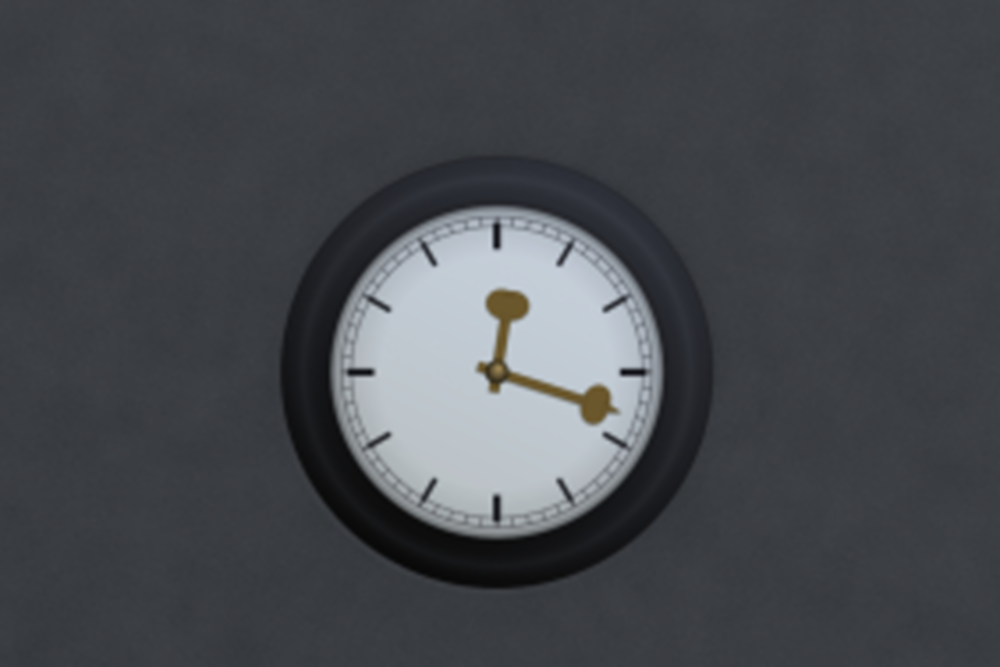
h=12 m=18
